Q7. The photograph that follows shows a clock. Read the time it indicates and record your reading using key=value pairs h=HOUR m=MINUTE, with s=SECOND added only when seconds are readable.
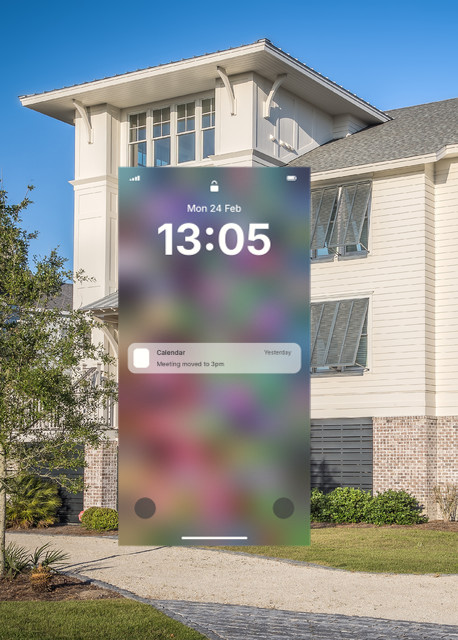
h=13 m=5
